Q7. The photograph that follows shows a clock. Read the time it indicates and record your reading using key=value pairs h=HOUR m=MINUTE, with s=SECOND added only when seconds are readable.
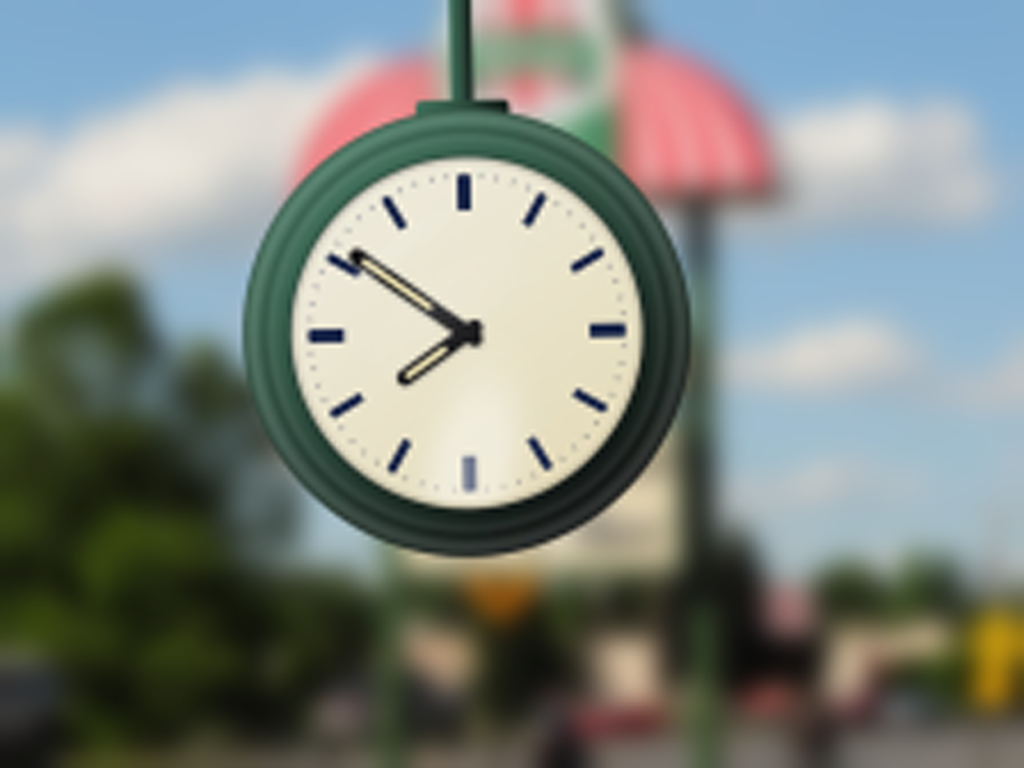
h=7 m=51
